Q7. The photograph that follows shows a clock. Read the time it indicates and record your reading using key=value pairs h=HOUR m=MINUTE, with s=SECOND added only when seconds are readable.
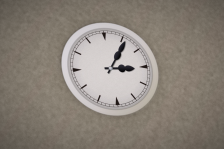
h=3 m=6
